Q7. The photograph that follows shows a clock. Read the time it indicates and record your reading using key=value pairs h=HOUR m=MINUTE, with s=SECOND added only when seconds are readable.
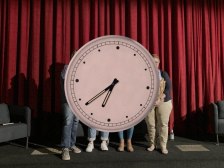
h=6 m=38
